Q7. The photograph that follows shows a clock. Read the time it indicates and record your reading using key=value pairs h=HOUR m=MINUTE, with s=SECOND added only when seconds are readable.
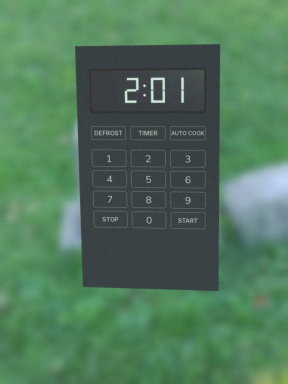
h=2 m=1
